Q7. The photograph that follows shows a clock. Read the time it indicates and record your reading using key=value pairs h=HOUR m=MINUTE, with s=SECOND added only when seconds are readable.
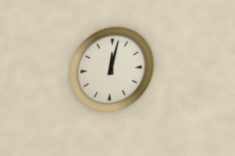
h=12 m=2
